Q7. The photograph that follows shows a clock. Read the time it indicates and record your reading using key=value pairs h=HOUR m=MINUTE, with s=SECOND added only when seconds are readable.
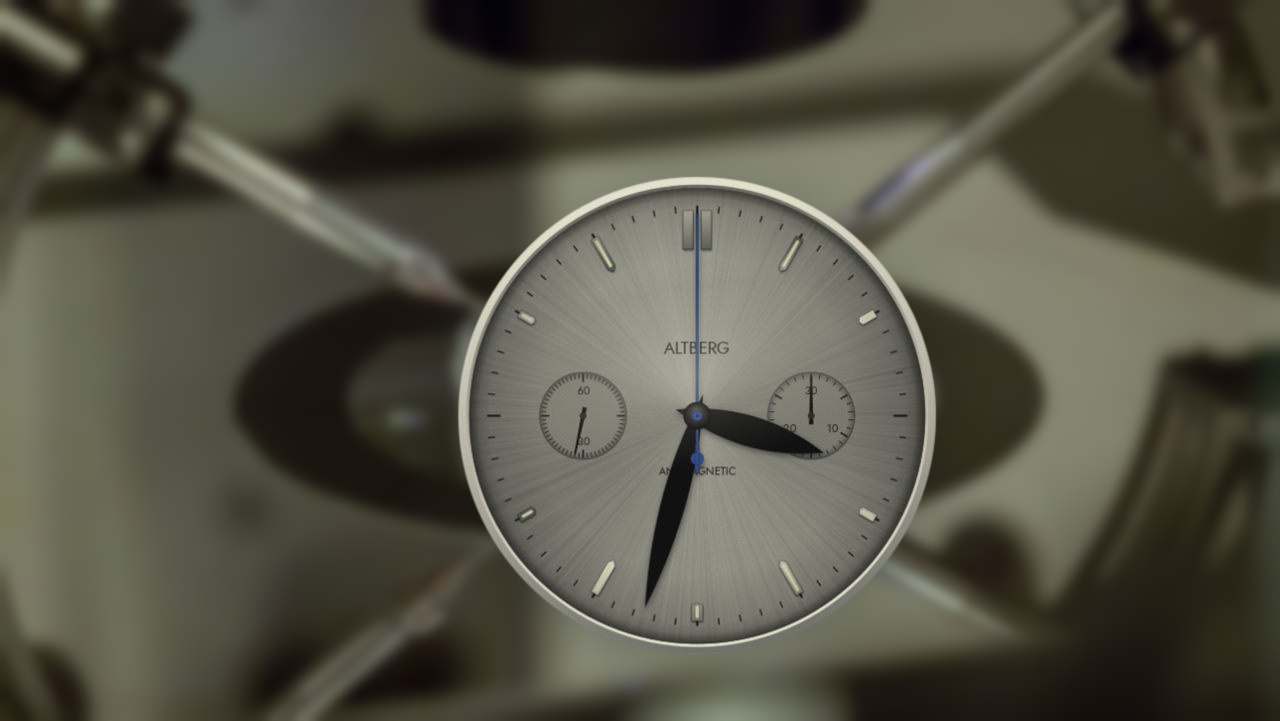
h=3 m=32 s=32
